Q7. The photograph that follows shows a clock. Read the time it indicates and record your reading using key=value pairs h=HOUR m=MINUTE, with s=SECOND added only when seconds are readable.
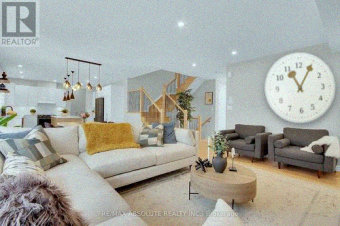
h=11 m=5
